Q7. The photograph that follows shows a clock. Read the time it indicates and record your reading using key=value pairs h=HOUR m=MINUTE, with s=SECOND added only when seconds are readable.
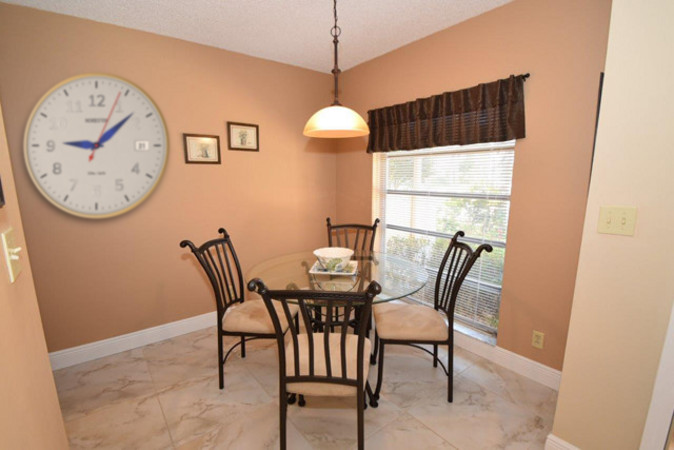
h=9 m=8 s=4
